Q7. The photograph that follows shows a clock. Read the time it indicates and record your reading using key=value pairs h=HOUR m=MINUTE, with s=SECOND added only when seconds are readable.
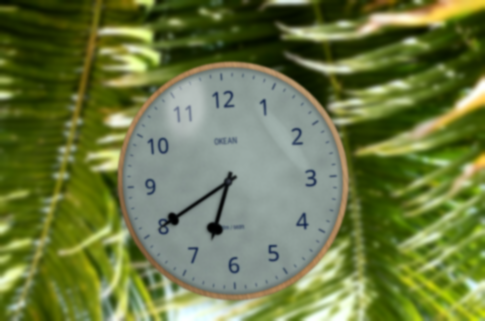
h=6 m=40
